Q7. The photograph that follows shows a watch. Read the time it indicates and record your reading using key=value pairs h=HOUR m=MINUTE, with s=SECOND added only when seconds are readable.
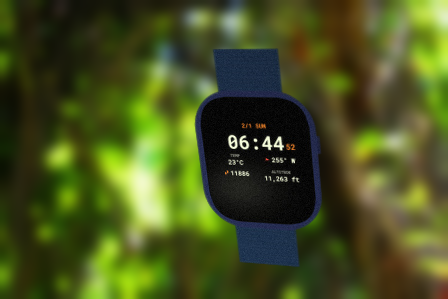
h=6 m=44 s=52
